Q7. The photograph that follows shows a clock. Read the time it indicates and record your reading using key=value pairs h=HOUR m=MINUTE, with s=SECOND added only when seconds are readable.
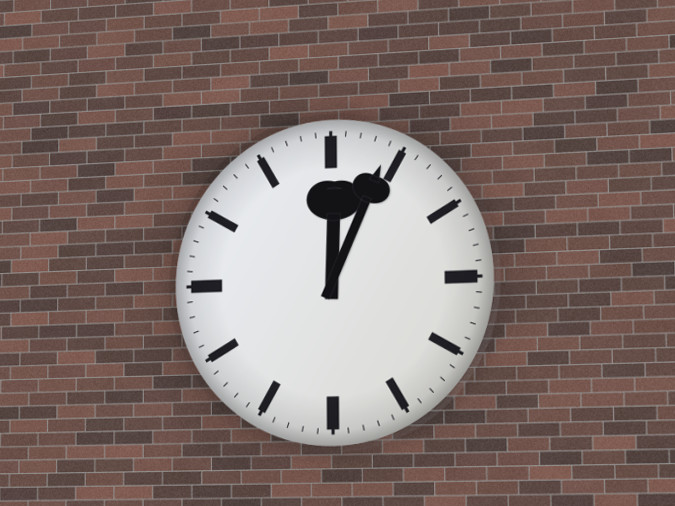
h=12 m=4
